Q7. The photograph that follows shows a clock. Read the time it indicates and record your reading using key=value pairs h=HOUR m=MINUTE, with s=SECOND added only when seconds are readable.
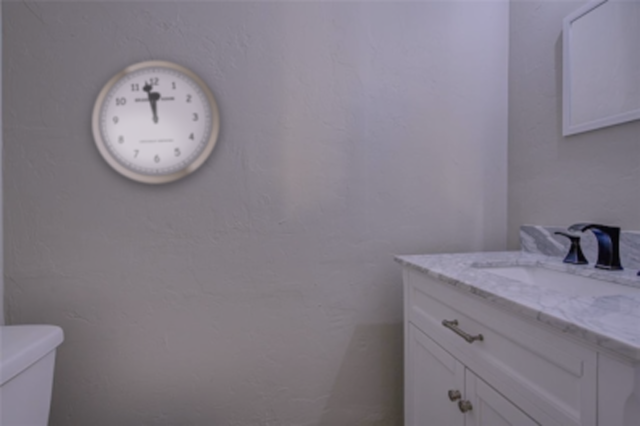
h=11 m=58
